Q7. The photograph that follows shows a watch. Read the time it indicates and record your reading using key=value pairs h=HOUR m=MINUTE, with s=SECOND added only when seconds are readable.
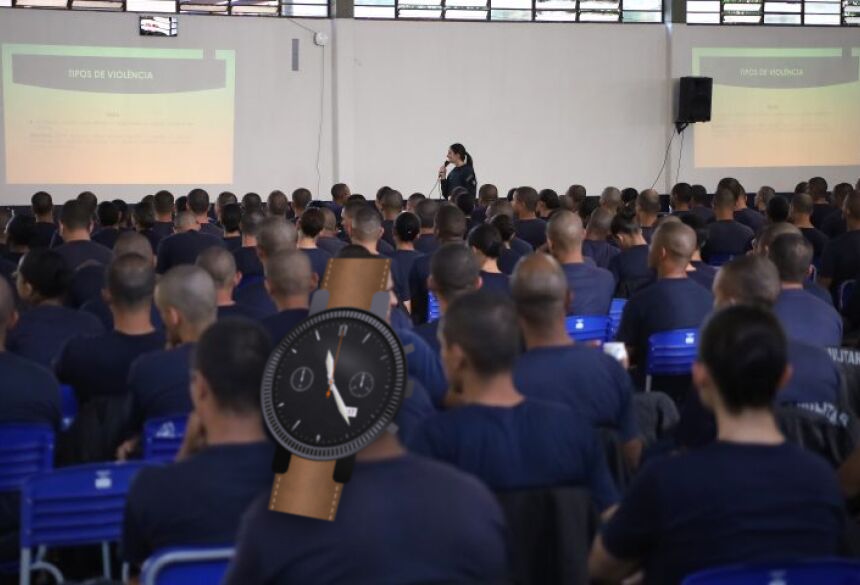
h=11 m=24
